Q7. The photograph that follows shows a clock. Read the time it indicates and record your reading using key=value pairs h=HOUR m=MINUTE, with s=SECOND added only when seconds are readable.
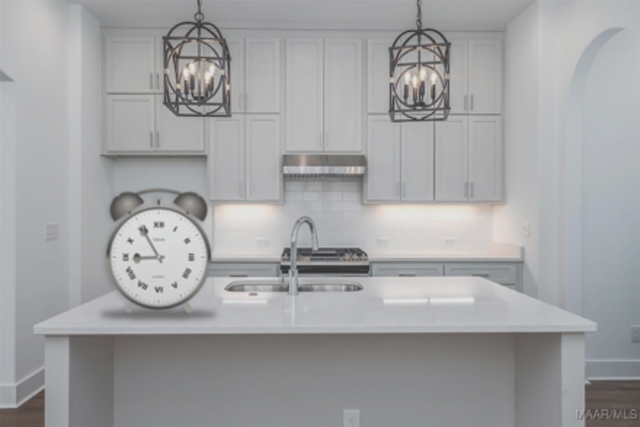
h=8 m=55
